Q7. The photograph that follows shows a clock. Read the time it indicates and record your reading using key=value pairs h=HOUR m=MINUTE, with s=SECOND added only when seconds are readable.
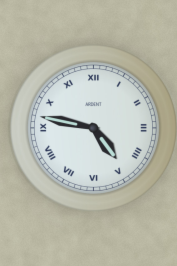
h=4 m=47
